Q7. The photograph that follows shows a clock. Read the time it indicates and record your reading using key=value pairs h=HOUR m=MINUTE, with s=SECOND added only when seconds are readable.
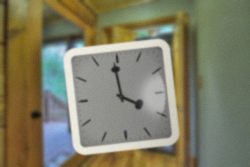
h=3 m=59
